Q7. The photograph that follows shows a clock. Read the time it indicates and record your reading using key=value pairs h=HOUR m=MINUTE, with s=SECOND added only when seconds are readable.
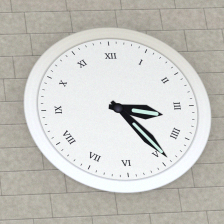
h=3 m=24
